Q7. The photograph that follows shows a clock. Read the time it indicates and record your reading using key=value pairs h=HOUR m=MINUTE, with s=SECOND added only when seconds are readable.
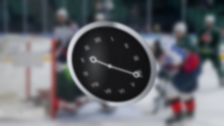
h=10 m=21
